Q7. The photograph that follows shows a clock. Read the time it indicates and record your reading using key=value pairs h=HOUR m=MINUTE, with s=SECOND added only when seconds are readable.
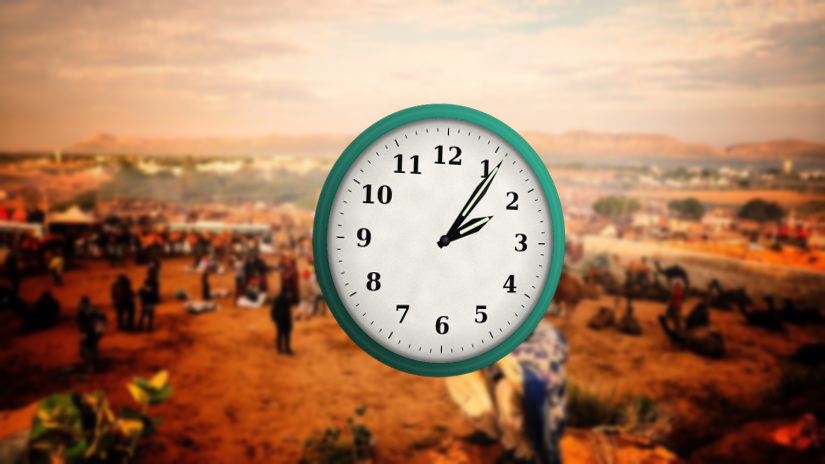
h=2 m=6
